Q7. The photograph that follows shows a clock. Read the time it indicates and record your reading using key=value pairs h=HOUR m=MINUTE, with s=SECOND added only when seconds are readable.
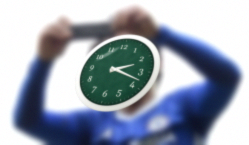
h=2 m=18
